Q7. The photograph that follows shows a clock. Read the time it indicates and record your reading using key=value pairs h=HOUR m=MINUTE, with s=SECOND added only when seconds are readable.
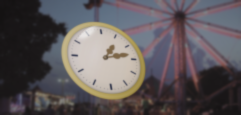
h=1 m=13
